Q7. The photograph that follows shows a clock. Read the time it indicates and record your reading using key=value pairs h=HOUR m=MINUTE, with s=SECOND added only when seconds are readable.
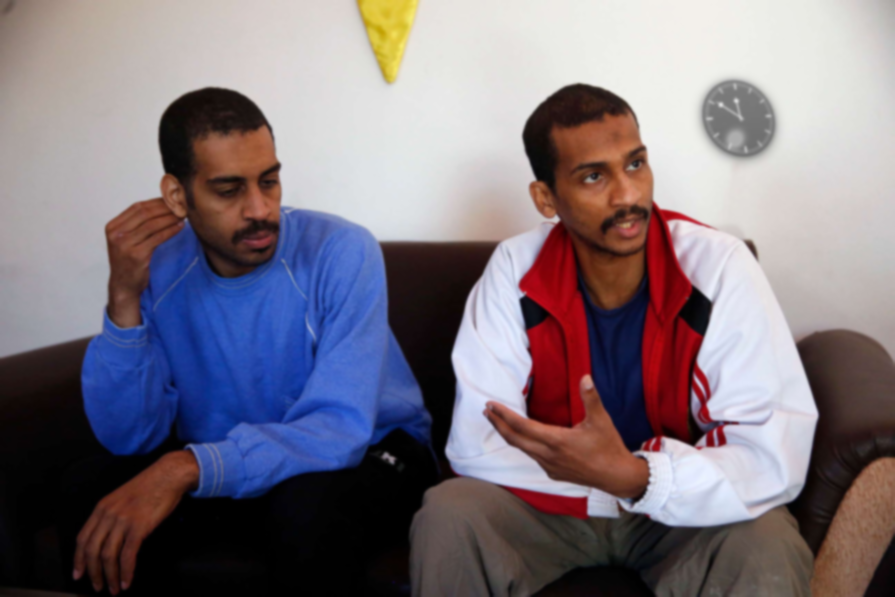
h=11 m=51
